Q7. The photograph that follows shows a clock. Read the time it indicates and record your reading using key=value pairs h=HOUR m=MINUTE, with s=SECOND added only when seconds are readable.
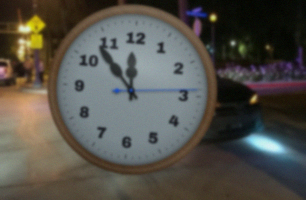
h=11 m=53 s=14
